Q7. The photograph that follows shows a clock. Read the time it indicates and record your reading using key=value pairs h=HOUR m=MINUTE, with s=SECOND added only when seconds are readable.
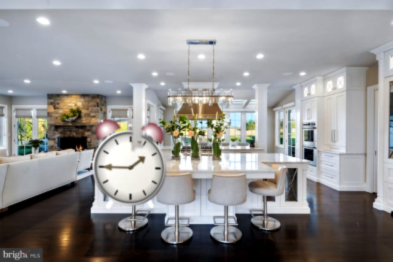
h=1 m=45
